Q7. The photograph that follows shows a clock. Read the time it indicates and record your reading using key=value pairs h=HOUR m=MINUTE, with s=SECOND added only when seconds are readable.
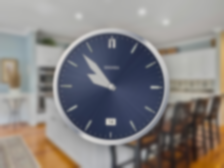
h=9 m=53
